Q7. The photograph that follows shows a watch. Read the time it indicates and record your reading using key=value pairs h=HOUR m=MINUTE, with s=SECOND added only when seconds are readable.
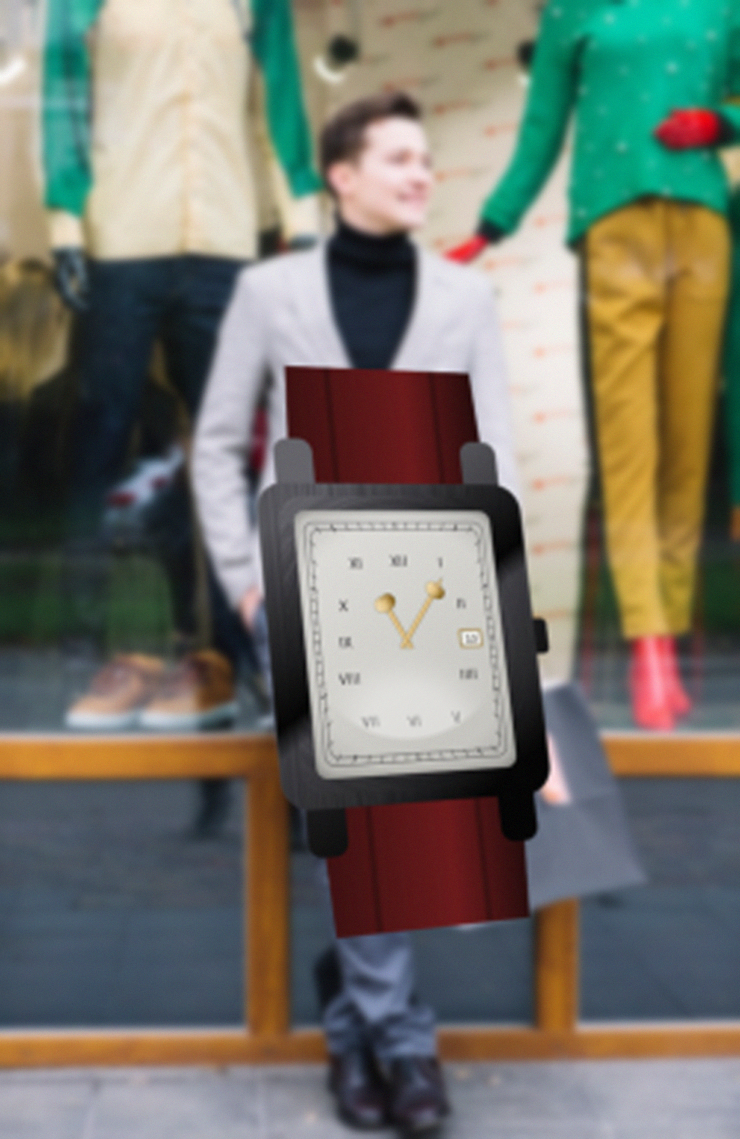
h=11 m=6
